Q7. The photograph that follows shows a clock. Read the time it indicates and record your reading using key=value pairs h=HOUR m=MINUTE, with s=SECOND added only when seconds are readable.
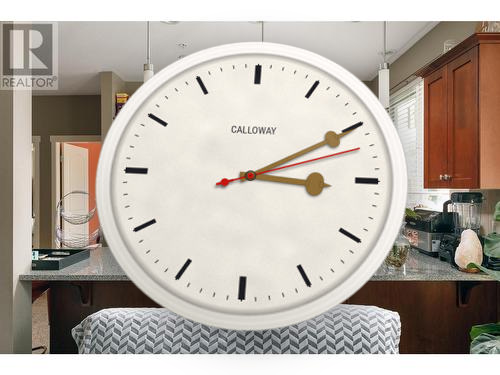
h=3 m=10 s=12
